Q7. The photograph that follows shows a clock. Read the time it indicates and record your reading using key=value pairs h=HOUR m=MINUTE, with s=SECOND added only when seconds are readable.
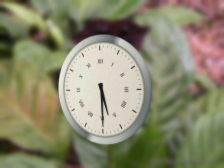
h=5 m=30
